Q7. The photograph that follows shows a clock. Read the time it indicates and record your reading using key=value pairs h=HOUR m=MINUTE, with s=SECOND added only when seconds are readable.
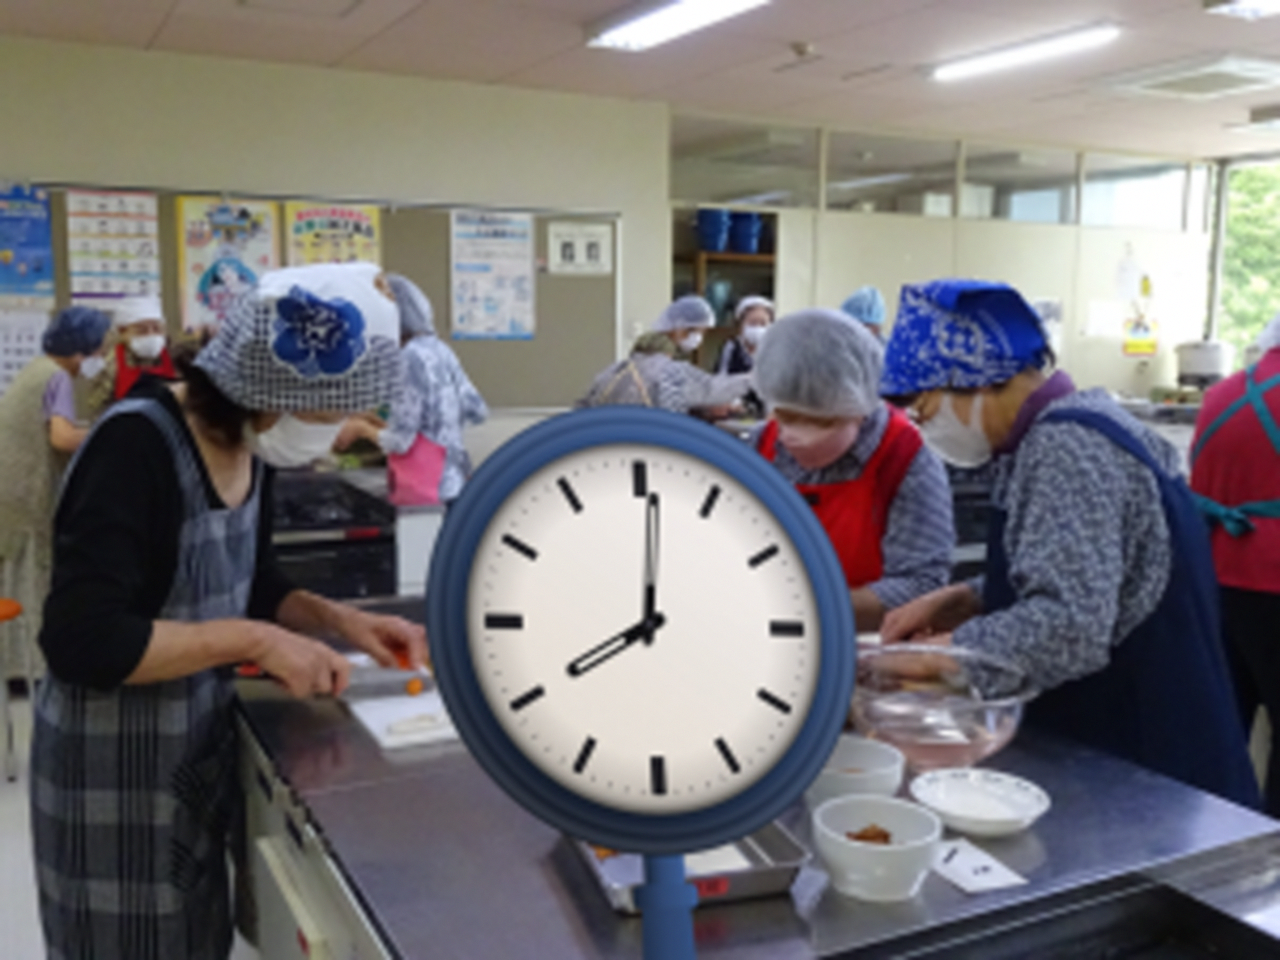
h=8 m=1
